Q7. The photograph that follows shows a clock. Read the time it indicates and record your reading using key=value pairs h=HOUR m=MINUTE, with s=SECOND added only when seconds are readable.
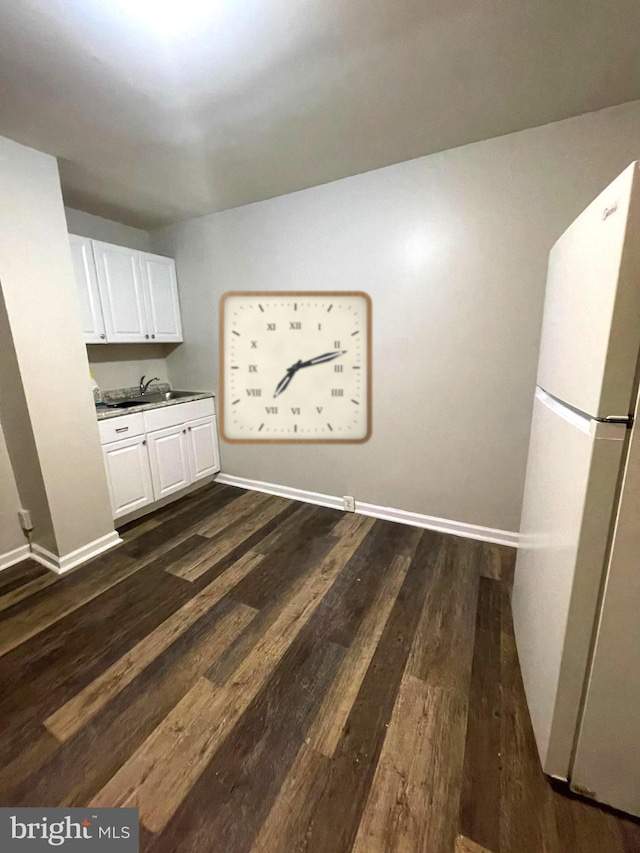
h=7 m=12
